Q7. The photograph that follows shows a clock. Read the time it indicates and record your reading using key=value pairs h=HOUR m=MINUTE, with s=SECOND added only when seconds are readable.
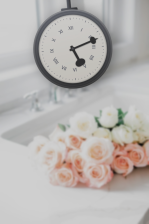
h=5 m=12
